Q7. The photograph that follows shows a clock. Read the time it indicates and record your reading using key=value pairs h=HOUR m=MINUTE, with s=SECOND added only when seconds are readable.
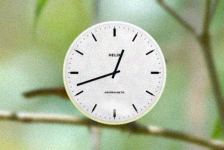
h=12 m=42
